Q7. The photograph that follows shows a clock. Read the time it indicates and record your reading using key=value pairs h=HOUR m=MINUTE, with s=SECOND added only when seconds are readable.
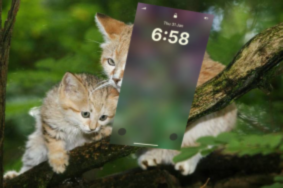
h=6 m=58
